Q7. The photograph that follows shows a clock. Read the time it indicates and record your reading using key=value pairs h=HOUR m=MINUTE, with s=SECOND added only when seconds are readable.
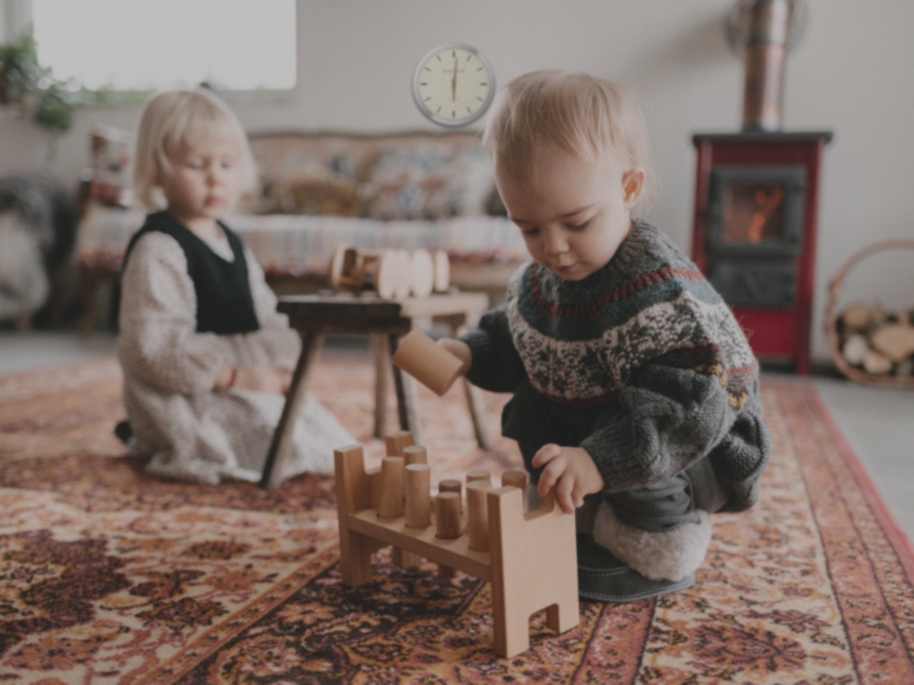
h=6 m=1
